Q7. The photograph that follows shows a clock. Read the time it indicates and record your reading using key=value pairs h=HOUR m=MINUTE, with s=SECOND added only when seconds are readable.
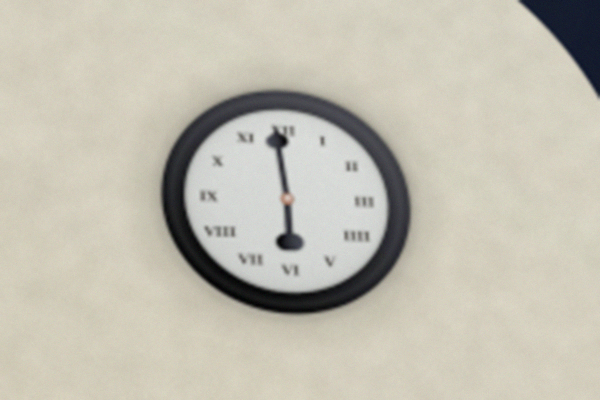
h=5 m=59
